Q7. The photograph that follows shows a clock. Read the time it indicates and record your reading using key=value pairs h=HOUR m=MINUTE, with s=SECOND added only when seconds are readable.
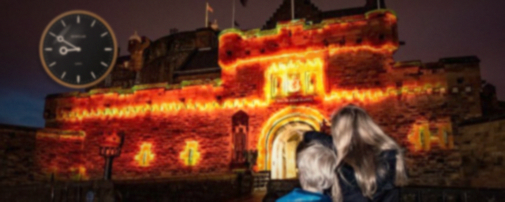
h=8 m=50
